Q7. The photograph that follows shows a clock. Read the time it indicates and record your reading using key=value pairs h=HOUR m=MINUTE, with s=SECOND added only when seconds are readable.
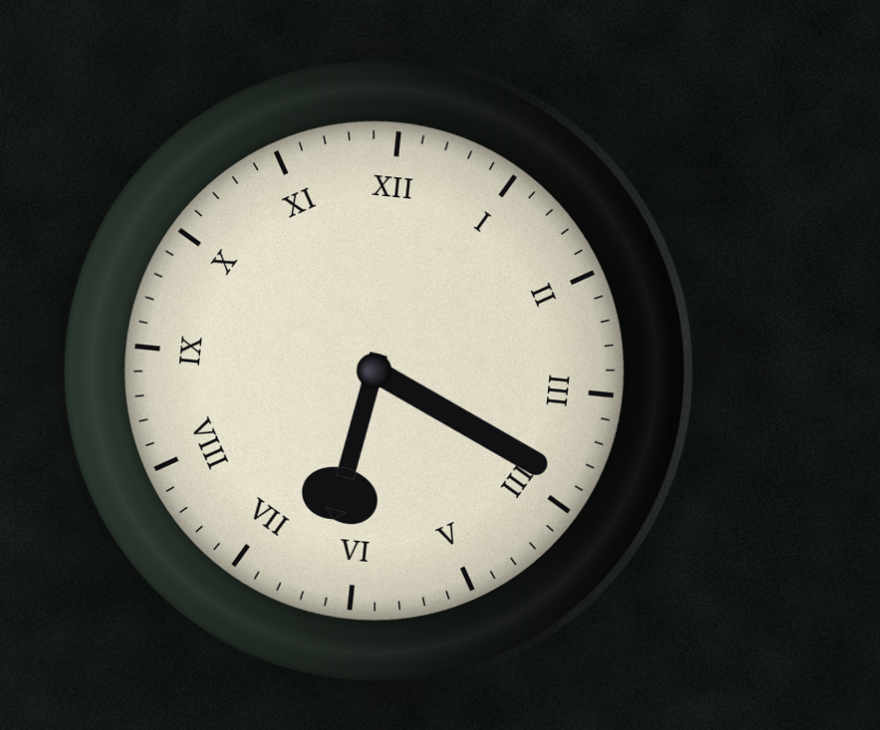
h=6 m=19
